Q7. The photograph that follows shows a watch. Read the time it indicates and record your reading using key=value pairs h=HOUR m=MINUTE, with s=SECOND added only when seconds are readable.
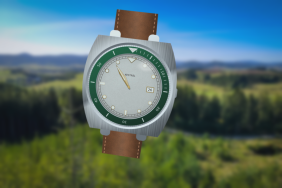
h=10 m=54
